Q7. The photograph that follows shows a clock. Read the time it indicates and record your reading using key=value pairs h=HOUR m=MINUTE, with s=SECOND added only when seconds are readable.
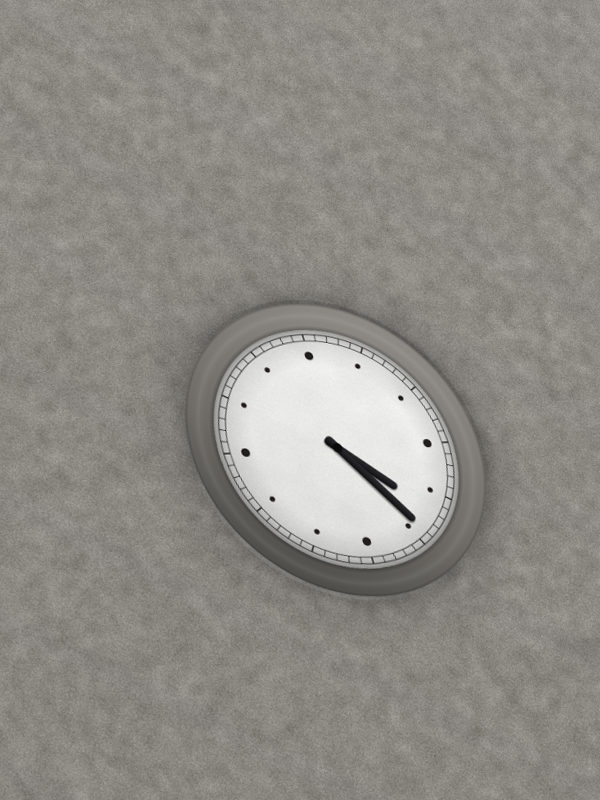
h=4 m=24
